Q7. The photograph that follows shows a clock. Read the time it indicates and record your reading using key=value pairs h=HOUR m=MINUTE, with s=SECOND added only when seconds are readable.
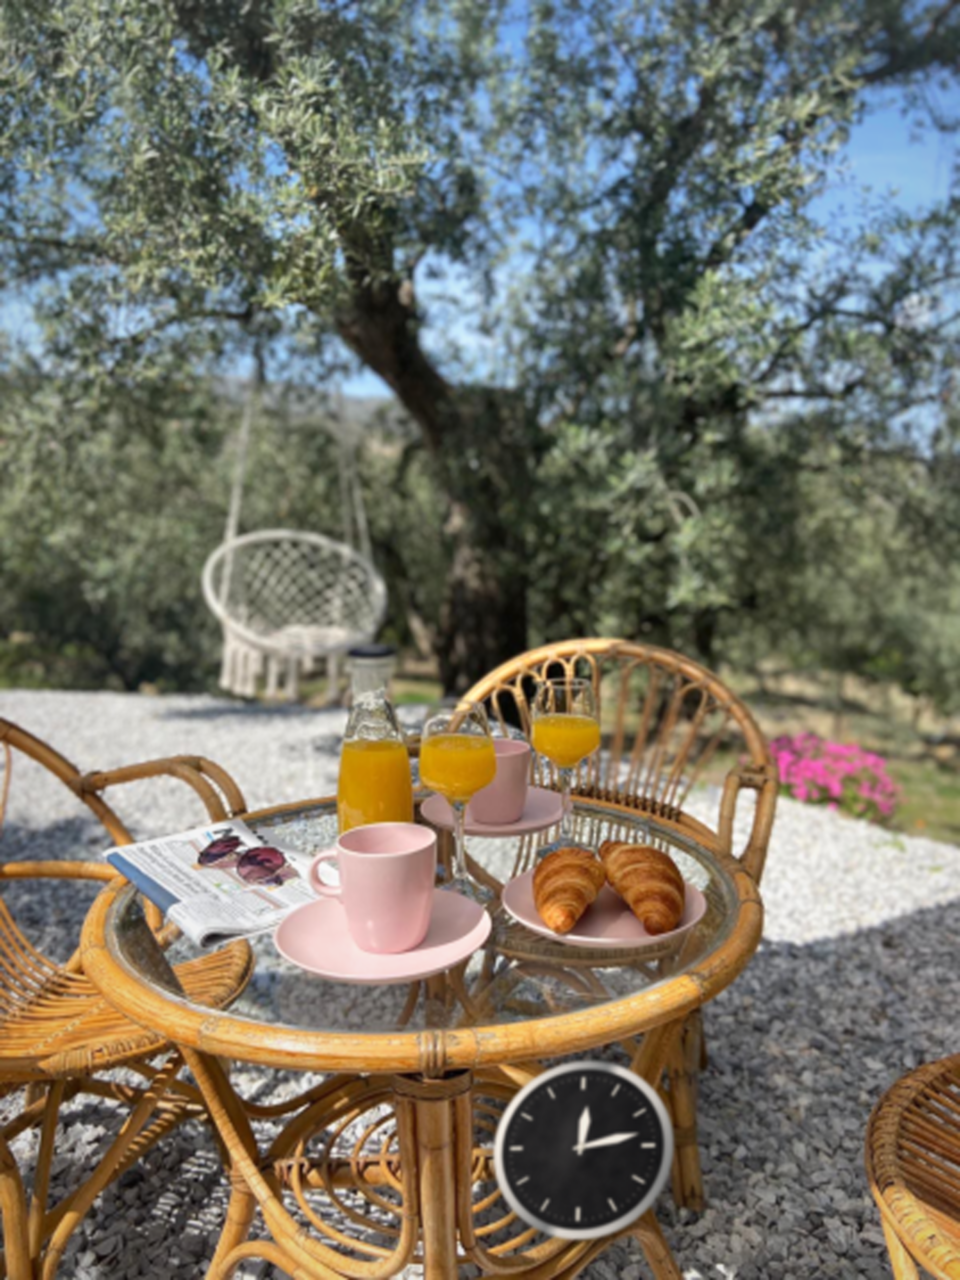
h=12 m=13
